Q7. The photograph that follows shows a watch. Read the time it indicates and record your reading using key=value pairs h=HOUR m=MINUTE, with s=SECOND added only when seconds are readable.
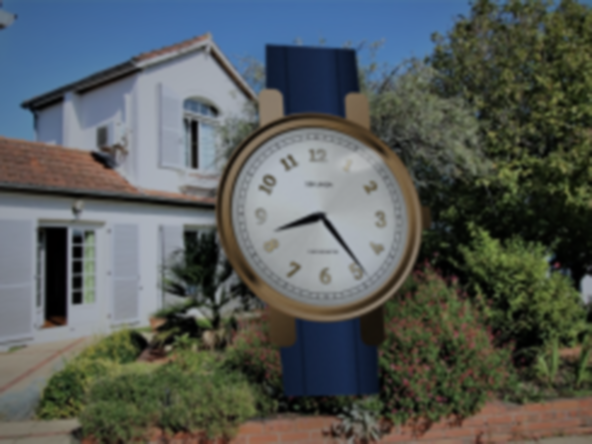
h=8 m=24
